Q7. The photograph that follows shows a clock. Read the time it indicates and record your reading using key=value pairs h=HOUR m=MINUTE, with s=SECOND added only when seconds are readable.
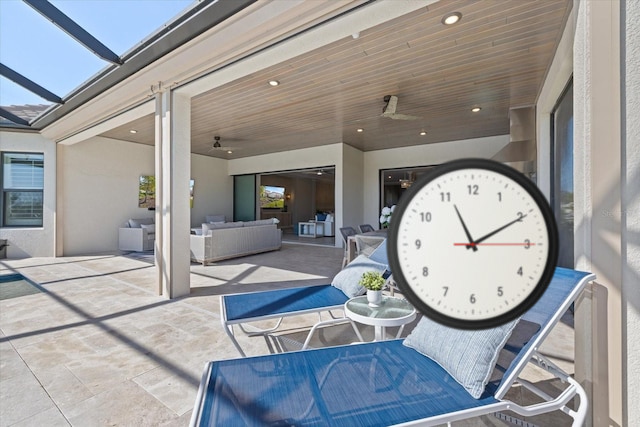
h=11 m=10 s=15
